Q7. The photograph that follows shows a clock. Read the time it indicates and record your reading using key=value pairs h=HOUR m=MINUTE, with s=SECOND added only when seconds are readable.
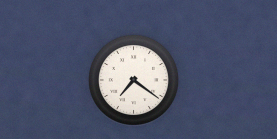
h=7 m=21
